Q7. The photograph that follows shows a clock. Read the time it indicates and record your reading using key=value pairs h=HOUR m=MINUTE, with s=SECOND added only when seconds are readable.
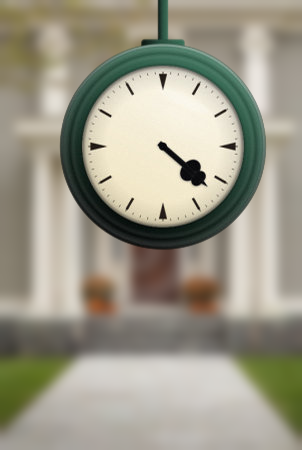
h=4 m=22
